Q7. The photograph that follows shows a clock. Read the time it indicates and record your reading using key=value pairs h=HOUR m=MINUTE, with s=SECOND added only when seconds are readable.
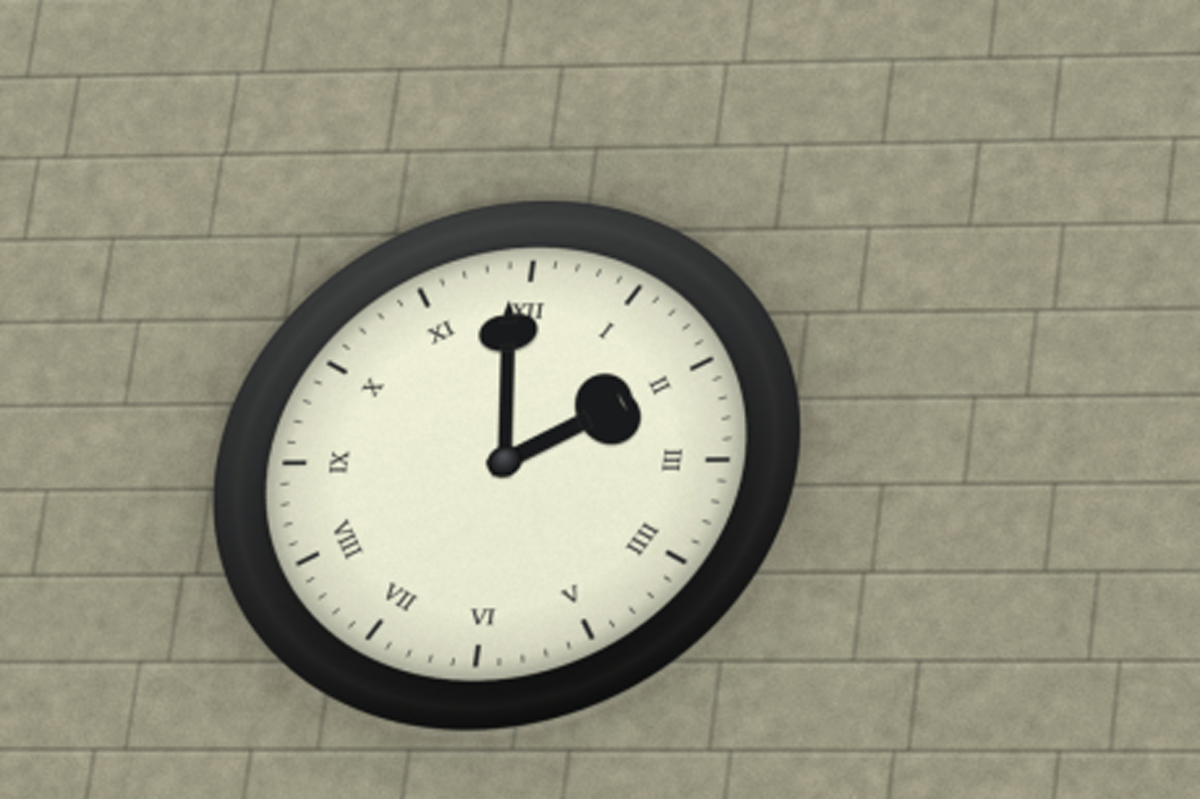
h=1 m=59
